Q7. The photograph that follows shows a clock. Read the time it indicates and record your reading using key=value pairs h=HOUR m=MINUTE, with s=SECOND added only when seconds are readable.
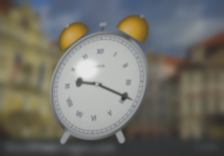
h=9 m=19
